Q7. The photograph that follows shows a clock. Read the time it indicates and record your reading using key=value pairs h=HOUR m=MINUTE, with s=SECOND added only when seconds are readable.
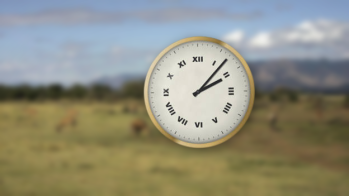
h=2 m=7
